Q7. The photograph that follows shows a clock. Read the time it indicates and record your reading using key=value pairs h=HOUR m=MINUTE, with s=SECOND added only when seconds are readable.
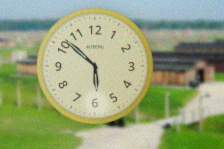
h=5 m=52
